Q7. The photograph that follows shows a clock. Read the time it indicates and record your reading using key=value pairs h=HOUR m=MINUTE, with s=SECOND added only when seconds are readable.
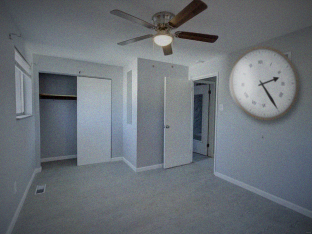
h=2 m=25
